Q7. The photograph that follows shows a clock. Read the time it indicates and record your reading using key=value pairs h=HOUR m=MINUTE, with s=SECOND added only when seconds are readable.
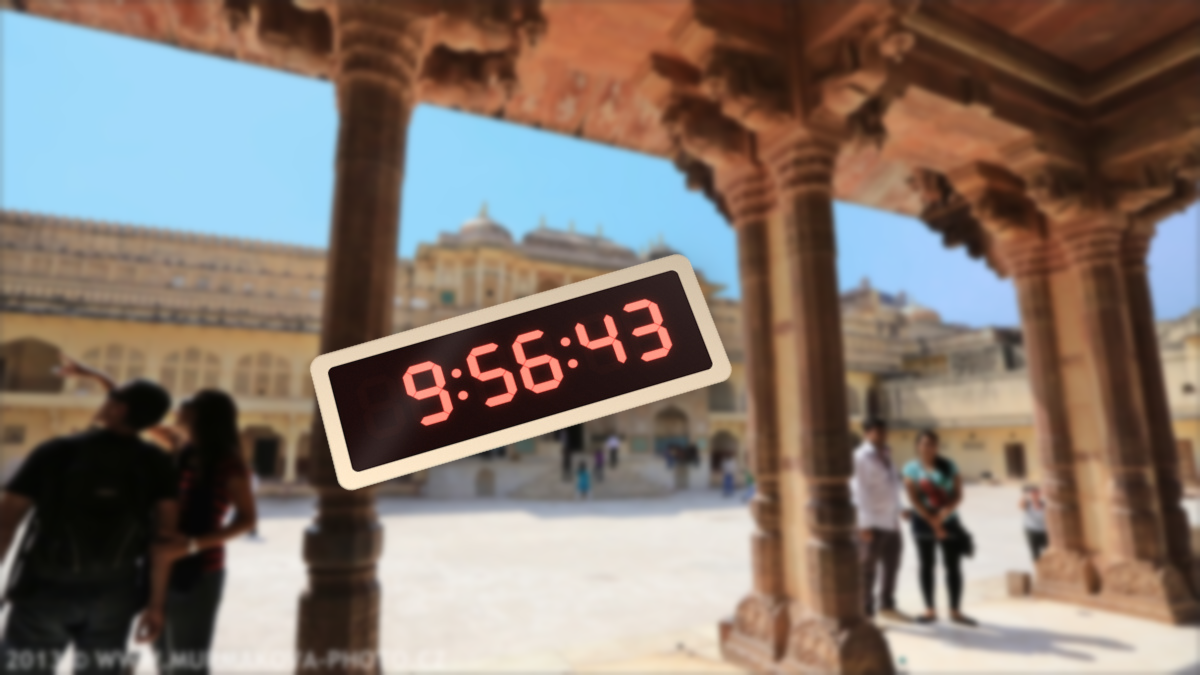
h=9 m=56 s=43
